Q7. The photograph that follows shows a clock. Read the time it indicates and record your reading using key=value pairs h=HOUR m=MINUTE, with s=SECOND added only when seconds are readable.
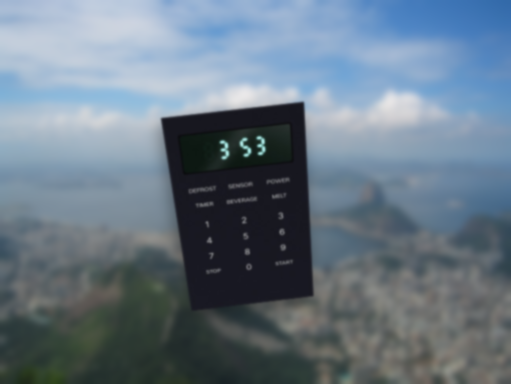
h=3 m=53
